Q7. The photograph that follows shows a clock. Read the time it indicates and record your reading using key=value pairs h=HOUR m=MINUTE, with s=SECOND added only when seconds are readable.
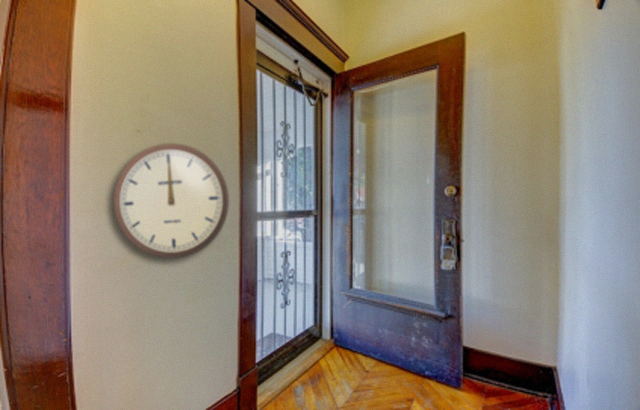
h=12 m=0
